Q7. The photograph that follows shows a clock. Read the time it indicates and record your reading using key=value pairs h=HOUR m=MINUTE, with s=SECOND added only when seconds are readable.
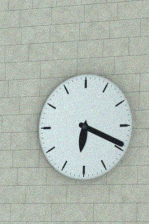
h=6 m=19
